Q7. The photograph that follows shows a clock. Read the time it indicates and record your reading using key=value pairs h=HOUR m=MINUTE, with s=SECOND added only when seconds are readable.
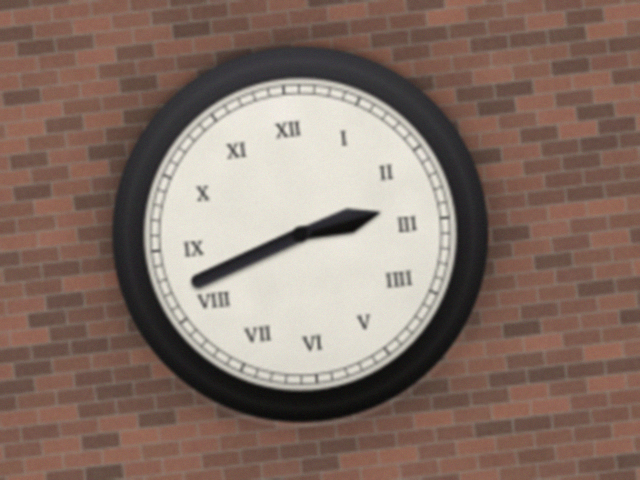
h=2 m=42
